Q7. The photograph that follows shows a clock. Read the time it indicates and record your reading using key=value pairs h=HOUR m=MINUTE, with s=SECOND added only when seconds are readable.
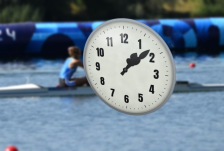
h=1 m=8
